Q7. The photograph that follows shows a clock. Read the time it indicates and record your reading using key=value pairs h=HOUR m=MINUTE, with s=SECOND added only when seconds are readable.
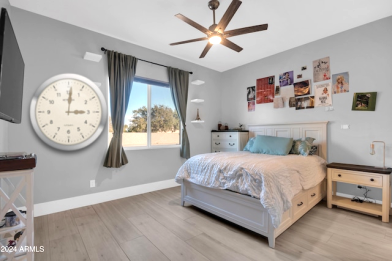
h=3 m=1
